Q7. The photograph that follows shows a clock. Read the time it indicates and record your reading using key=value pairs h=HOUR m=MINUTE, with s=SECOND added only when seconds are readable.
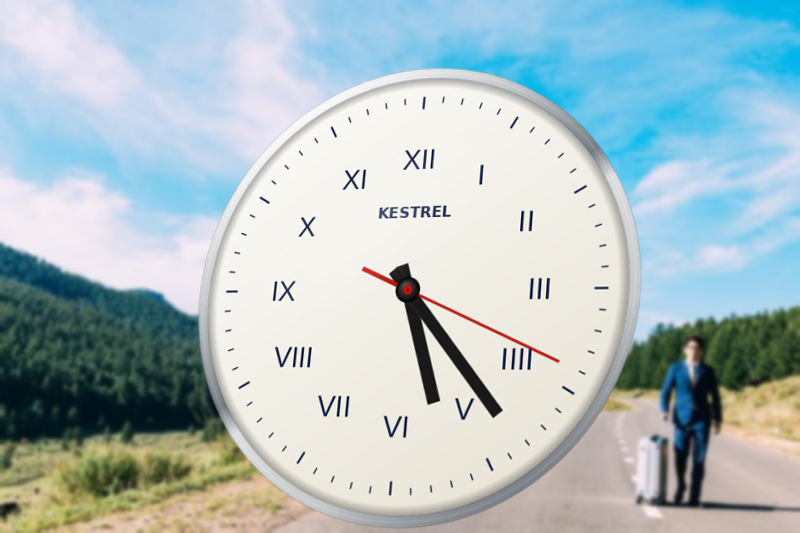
h=5 m=23 s=19
